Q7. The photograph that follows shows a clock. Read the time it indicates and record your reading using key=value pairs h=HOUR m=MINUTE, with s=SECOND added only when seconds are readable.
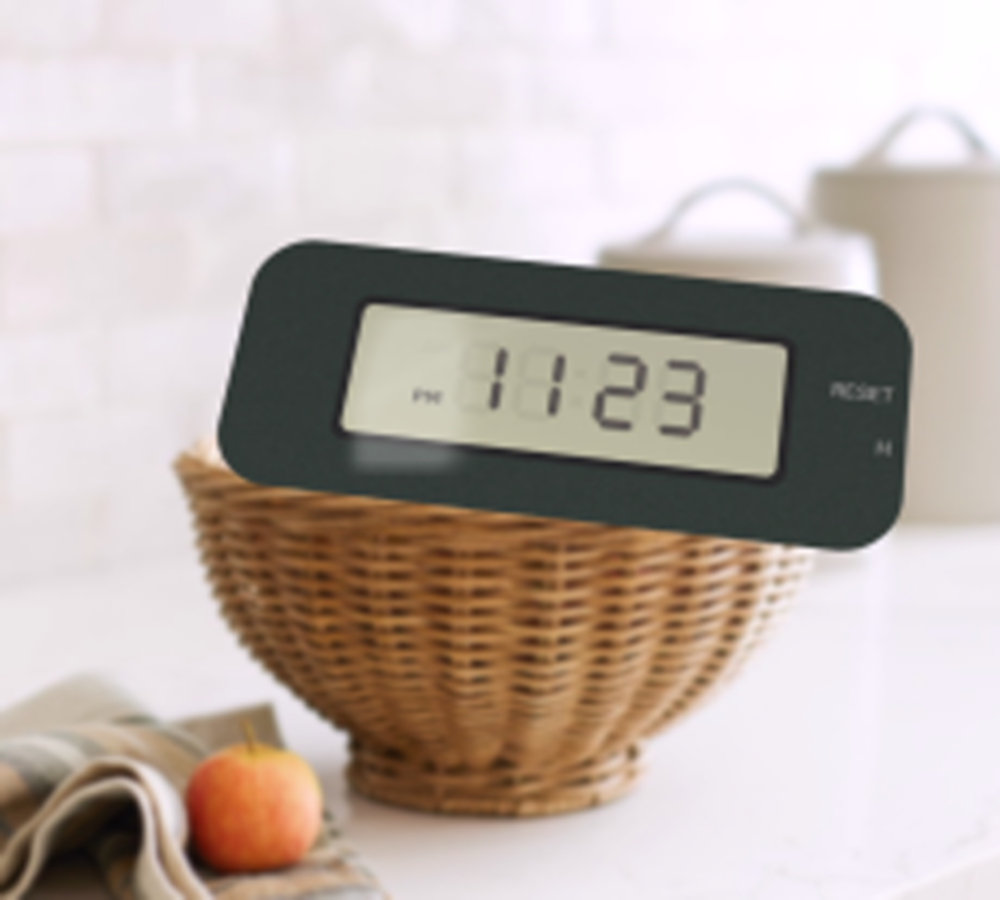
h=11 m=23
